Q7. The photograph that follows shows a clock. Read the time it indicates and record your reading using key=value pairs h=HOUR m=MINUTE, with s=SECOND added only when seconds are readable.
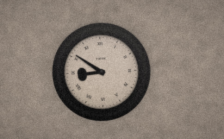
h=8 m=51
